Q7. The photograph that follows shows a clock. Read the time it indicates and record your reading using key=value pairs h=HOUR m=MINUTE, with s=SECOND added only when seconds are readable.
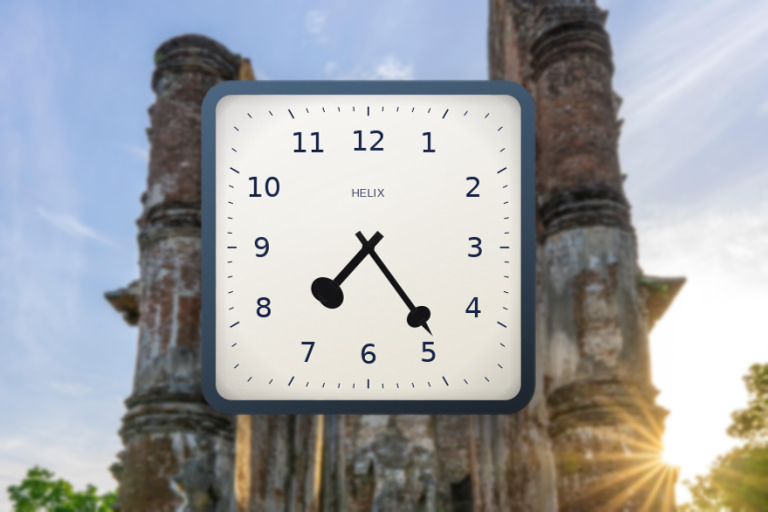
h=7 m=24
